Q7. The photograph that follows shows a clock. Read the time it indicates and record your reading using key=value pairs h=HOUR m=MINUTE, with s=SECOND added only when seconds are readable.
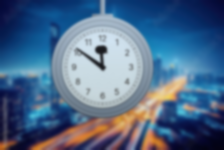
h=11 m=51
